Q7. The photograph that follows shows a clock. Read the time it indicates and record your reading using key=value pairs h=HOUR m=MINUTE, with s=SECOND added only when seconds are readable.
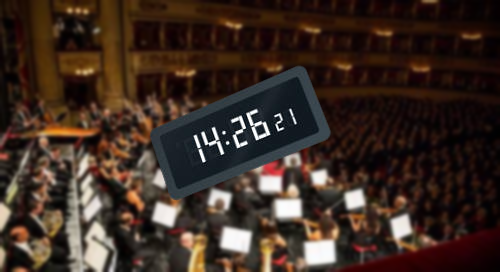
h=14 m=26 s=21
